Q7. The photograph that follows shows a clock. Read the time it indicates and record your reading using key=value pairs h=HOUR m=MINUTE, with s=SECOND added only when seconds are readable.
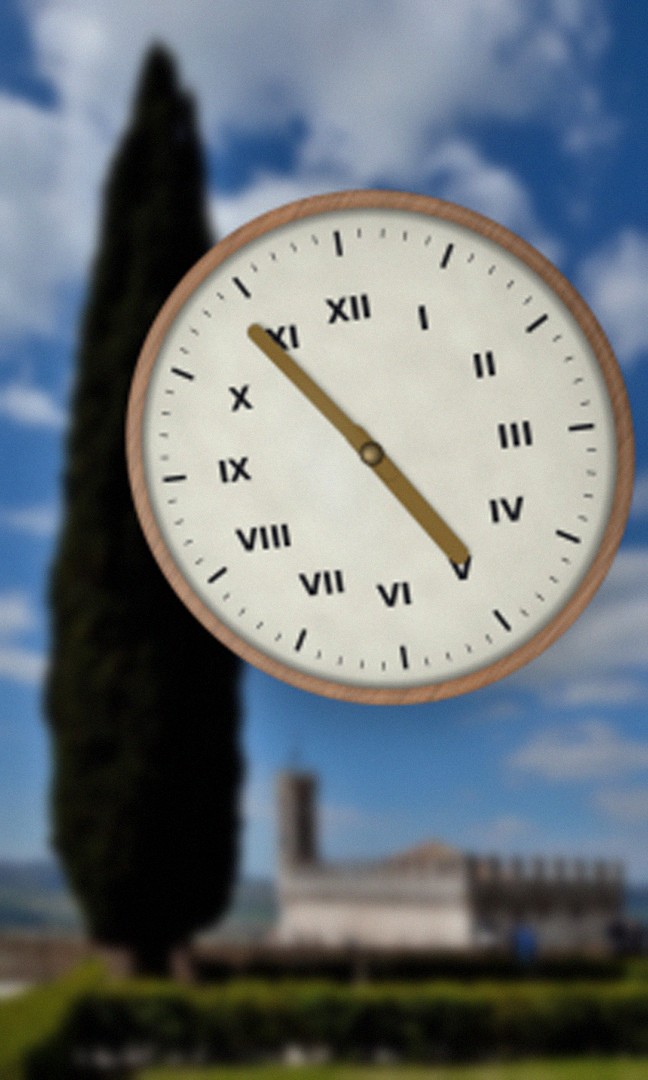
h=4 m=54
